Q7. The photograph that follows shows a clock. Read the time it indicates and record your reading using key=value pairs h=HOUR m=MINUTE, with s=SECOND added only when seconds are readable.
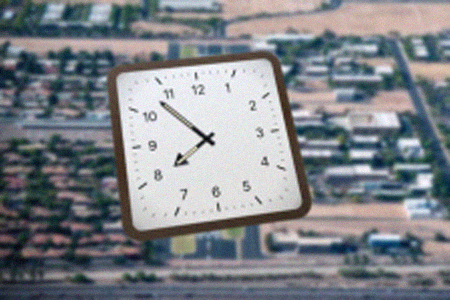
h=7 m=53
